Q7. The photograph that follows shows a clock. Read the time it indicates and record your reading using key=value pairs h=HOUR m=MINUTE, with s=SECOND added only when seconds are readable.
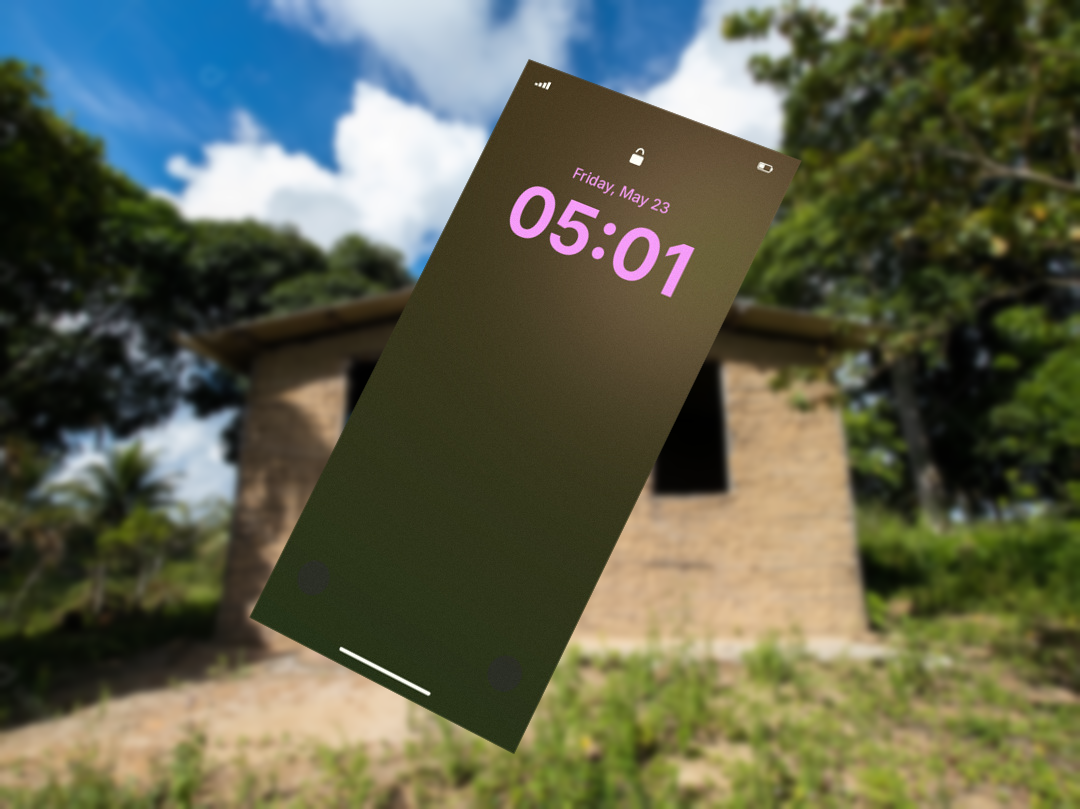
h=5 m=1
